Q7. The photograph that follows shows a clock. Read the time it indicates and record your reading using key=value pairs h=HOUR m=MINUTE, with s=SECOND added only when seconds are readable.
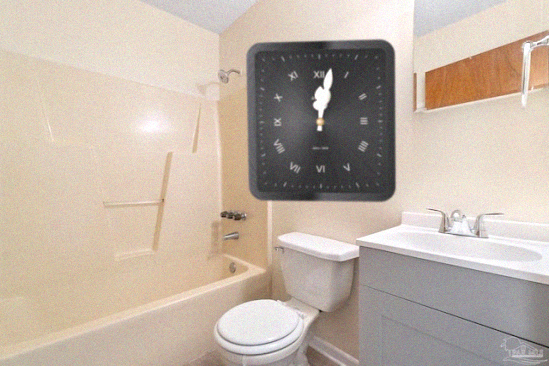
h=12 m=2
